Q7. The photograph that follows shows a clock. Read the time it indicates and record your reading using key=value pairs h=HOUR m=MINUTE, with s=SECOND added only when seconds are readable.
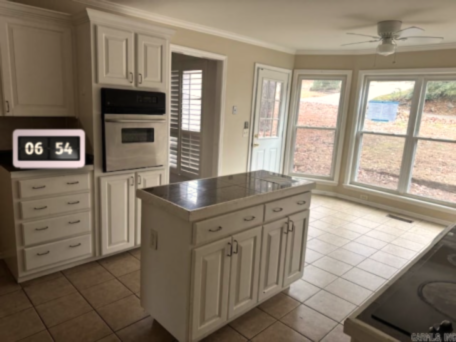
h=6 m=54
